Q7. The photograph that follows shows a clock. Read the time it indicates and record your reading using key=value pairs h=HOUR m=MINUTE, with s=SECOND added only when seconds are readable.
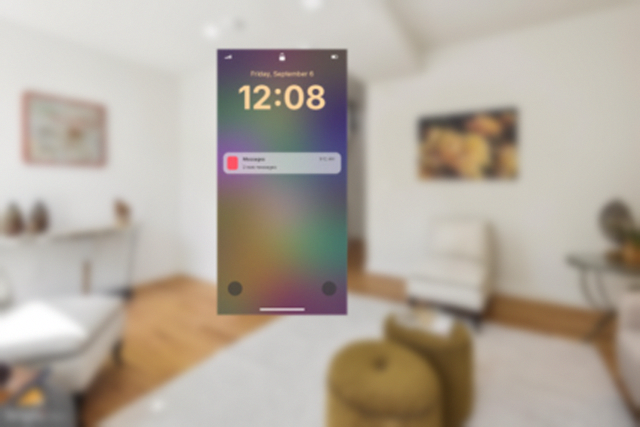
h=12 m=8
